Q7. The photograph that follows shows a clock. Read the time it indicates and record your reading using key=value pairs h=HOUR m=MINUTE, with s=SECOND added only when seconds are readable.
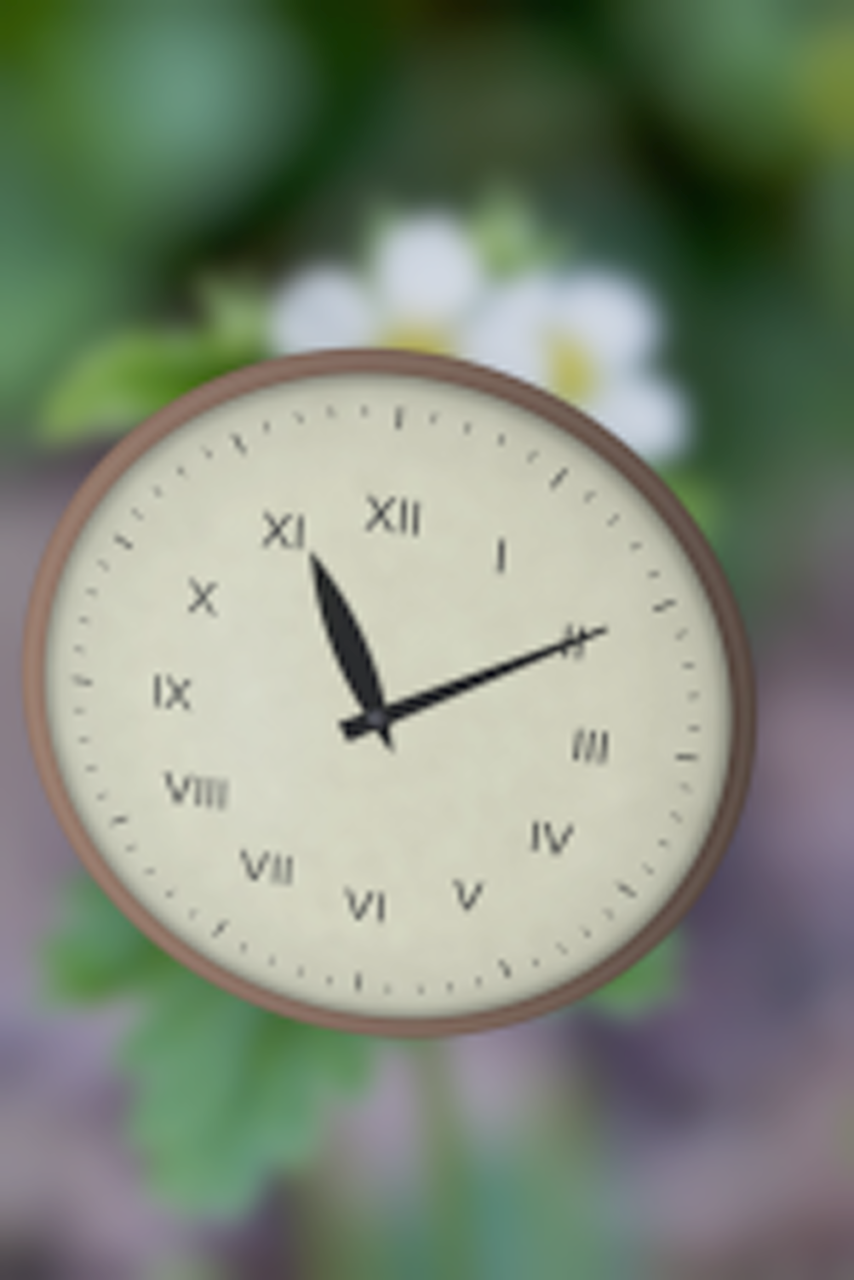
h=11 m=10
